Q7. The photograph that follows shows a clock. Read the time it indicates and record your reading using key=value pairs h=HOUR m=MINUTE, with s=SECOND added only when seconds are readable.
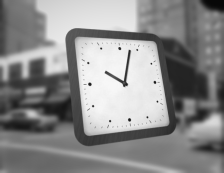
h=10 m=3
